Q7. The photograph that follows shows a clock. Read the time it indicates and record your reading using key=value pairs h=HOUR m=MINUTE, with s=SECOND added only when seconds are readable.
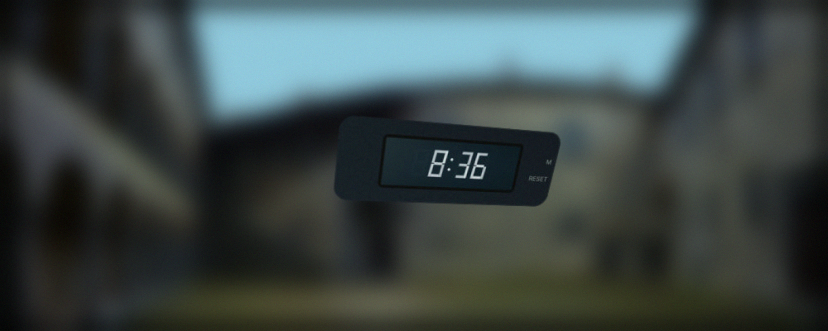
h=8 m=36
